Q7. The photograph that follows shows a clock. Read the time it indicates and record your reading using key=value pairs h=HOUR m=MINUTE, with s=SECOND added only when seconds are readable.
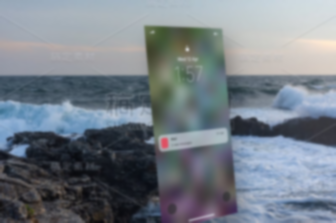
h=1 m=57
